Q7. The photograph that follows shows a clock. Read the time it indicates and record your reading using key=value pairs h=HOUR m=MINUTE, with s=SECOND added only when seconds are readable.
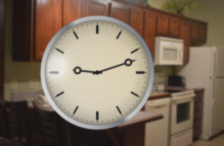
h=9 m=12
